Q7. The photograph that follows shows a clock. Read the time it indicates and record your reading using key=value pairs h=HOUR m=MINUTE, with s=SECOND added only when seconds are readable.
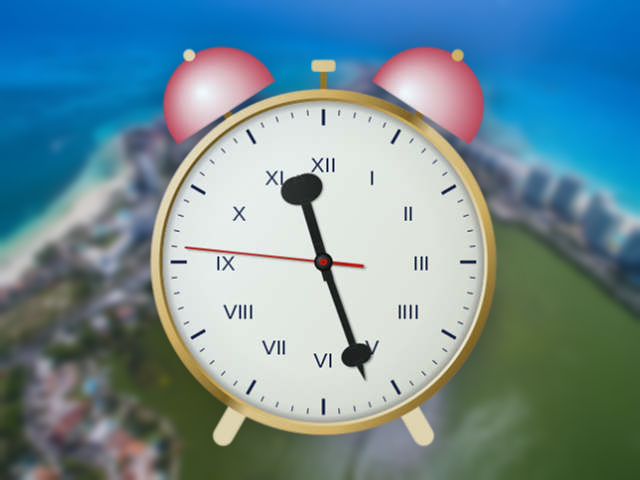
h=11 m=26 s=46
